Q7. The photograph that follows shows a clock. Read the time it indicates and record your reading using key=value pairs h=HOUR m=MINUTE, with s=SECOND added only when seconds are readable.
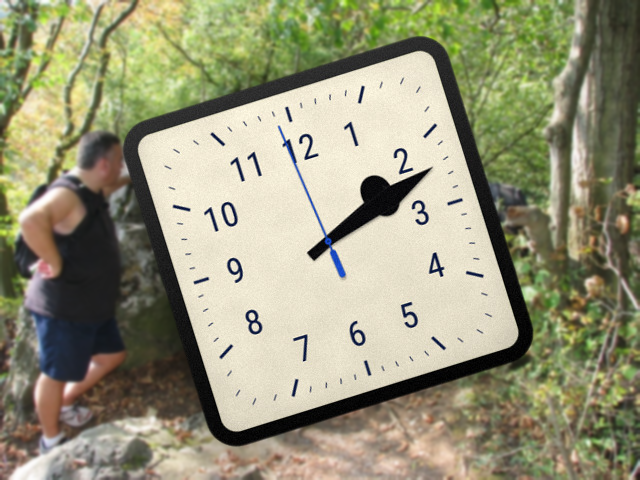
h=2 m=11 s=59
